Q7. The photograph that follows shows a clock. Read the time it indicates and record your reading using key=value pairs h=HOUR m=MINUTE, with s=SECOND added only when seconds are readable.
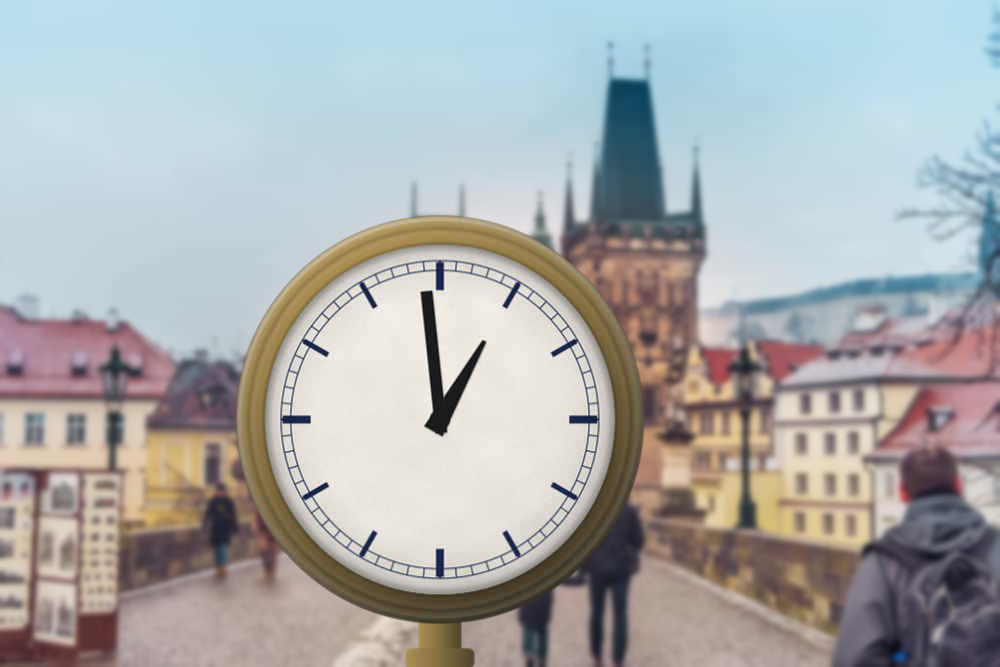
h=12 m=59
